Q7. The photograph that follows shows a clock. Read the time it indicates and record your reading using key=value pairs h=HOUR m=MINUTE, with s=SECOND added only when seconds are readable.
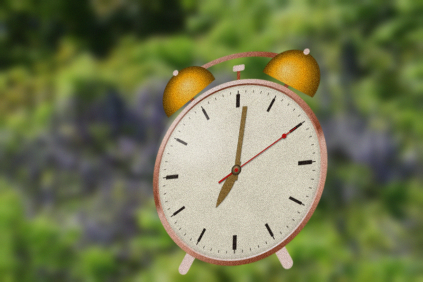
h=7 m=1 s=10
